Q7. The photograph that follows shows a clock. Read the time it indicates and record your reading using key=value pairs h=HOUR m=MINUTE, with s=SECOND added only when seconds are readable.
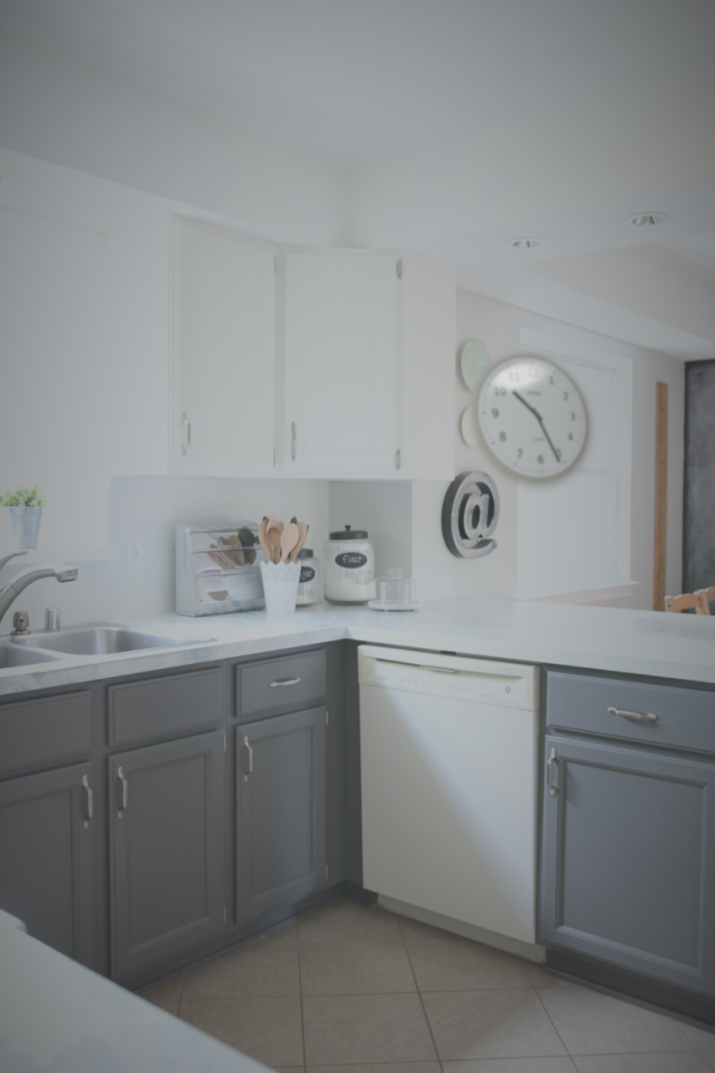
h=10 m=26
